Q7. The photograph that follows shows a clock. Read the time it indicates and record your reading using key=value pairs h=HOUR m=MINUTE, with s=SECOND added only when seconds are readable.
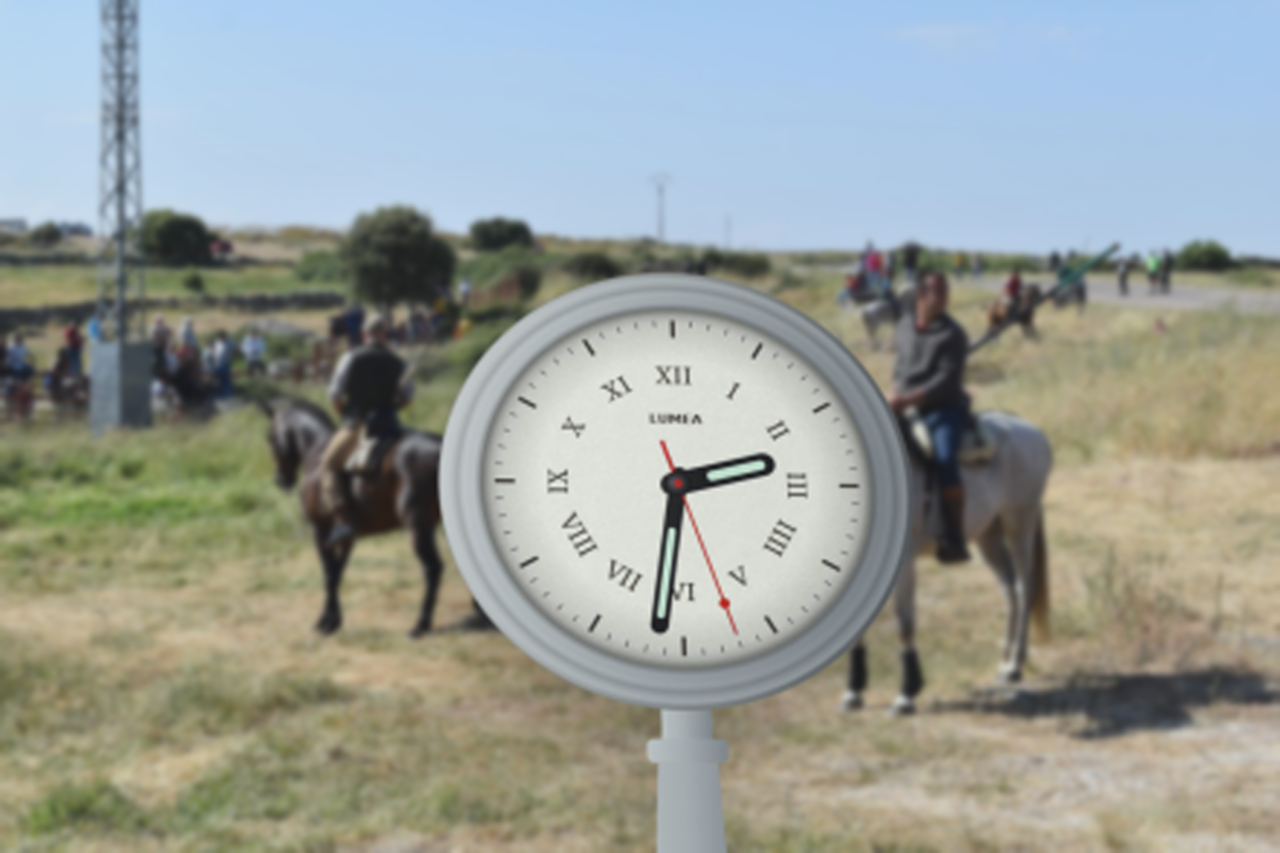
h=2 m=31 s=27
